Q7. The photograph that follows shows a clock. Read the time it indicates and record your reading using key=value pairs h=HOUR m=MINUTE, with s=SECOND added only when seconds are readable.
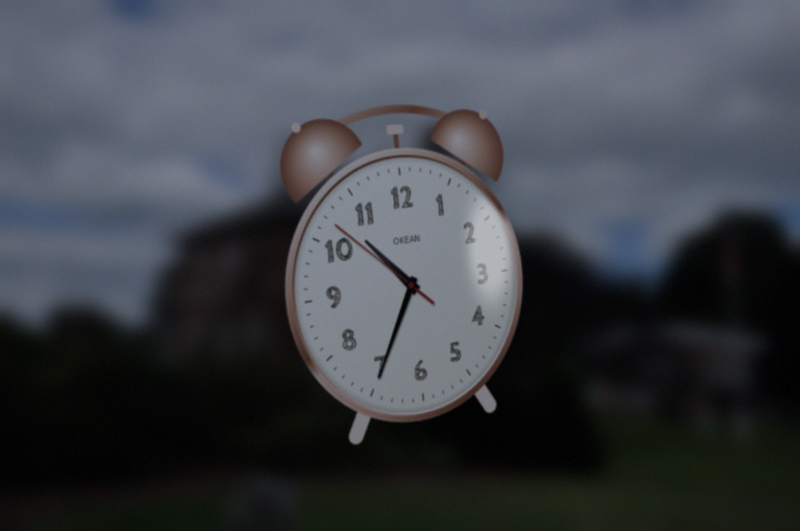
h=10 m=34 s=52
